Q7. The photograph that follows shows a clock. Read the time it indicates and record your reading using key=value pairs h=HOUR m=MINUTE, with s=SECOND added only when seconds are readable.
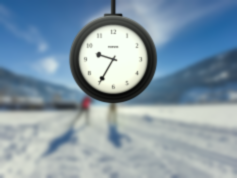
h=9 m=35
